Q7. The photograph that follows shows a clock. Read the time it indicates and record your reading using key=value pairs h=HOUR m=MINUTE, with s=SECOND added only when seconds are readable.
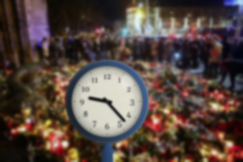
h=9 m=23
